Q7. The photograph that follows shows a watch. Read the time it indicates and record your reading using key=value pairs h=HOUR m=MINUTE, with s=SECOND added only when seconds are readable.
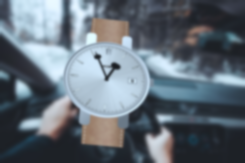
h=12 m=56
